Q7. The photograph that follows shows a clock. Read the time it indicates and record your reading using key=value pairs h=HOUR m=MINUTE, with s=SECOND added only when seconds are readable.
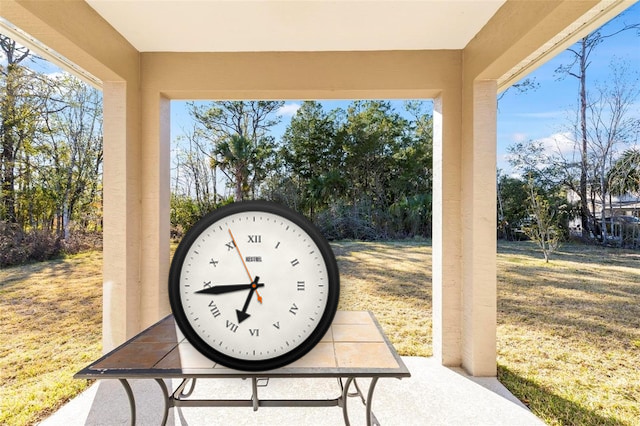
h=6 m=43 s=56
